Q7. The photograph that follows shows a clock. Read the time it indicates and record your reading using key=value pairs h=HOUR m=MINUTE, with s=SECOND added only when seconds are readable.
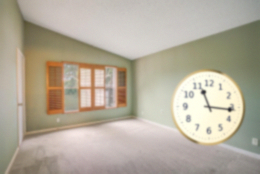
h=11 m=16
